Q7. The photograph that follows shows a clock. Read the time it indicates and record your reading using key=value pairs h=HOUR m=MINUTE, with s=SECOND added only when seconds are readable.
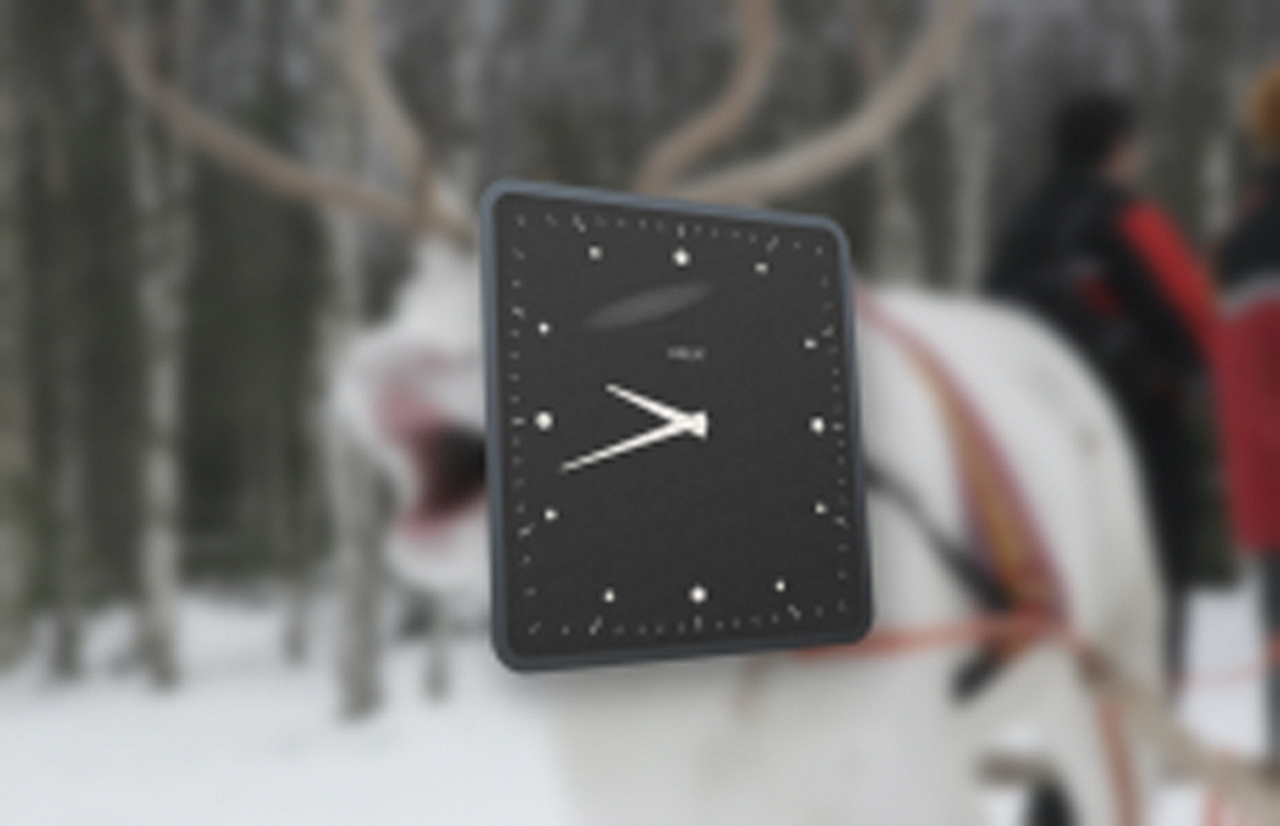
h=9 m=42
